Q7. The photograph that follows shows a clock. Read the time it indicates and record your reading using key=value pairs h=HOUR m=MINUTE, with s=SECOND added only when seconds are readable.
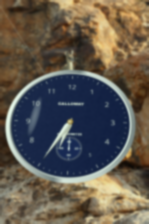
h=6 m=35
